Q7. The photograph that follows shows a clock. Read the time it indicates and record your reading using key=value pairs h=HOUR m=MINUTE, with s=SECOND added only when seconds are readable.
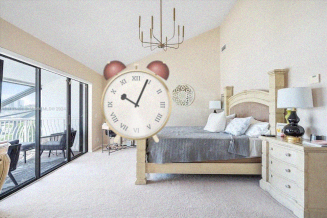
h=10 m=4
